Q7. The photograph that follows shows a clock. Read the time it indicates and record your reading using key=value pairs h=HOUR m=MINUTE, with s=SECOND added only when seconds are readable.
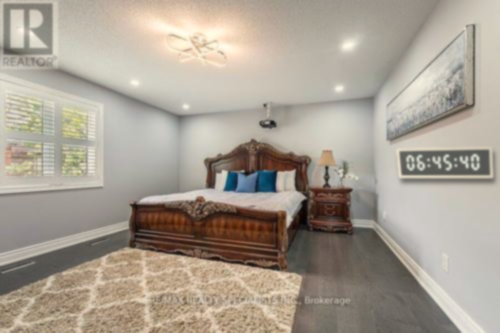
h=6 m=45 s=40
